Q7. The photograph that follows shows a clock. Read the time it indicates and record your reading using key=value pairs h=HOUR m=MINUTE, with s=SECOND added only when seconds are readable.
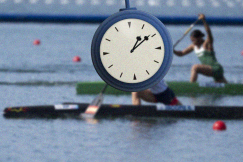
h=1 m=9
